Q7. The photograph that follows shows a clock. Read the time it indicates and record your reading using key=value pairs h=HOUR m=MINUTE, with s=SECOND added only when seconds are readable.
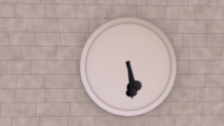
h=5 m=29
